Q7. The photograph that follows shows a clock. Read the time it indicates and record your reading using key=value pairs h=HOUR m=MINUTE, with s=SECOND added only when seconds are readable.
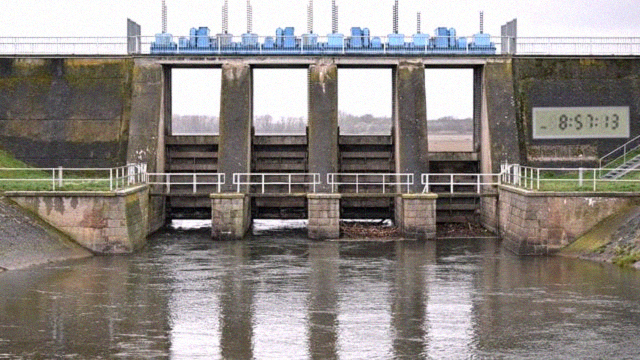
h=8 m=57 s=13
